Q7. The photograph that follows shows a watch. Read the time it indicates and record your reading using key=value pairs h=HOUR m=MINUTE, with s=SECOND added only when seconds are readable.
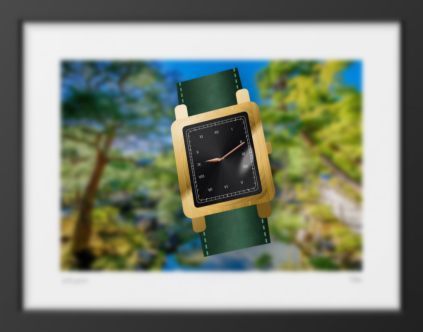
h=9 m=11
